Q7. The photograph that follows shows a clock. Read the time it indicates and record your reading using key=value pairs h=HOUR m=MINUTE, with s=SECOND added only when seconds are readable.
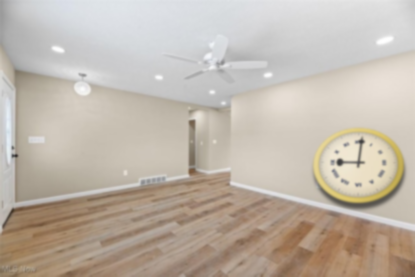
h=9 m=1
